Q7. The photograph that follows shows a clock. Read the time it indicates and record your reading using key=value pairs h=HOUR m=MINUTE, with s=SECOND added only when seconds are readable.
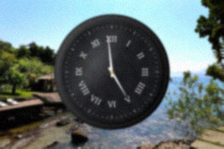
h=4 m=59
